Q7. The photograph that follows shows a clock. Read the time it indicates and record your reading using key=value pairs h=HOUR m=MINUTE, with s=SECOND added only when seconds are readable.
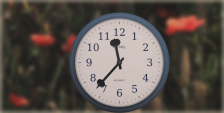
h=11 m=37
